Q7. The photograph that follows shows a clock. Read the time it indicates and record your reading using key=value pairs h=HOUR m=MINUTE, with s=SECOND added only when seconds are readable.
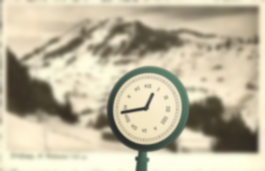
h=12 m=43
